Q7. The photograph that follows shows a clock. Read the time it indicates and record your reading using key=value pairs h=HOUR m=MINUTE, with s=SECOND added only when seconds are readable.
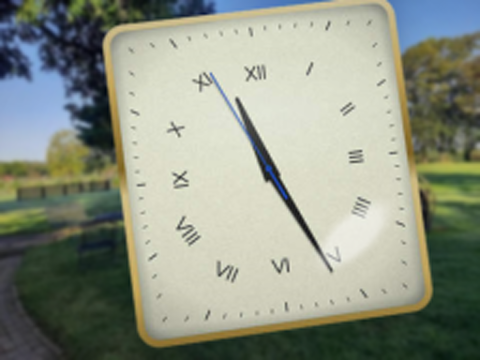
h=11 m=25 s=56
